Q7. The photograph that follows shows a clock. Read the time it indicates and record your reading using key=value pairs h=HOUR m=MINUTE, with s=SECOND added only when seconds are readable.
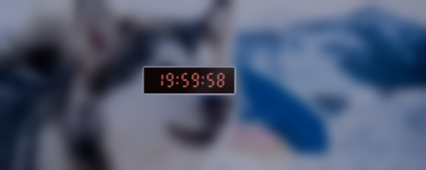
h=19 m=59 s=58
